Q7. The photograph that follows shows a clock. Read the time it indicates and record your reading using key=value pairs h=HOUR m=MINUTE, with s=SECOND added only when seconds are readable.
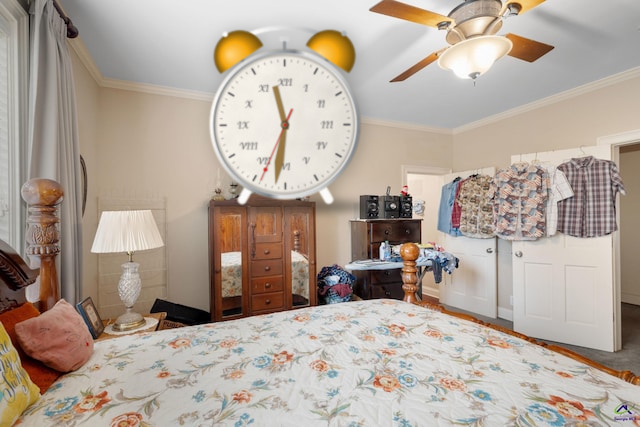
h=11 m=31 s=34
